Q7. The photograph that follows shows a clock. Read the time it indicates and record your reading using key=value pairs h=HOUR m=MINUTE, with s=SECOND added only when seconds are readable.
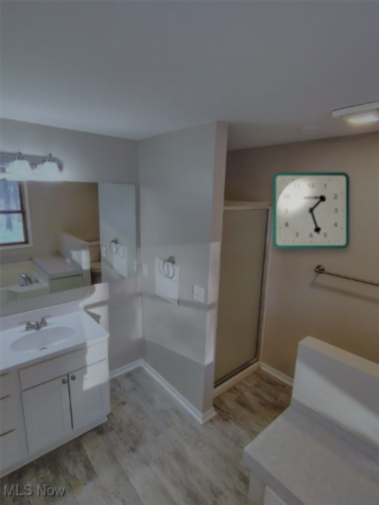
h=1 m=27
